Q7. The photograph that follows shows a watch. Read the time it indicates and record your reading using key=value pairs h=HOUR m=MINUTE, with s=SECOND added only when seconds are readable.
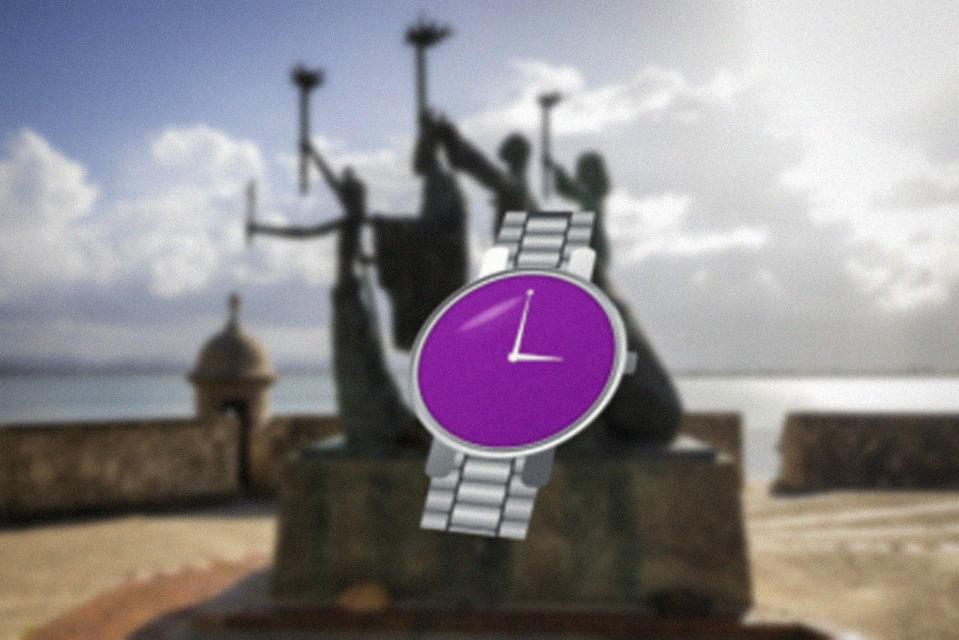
h=3 m=0
